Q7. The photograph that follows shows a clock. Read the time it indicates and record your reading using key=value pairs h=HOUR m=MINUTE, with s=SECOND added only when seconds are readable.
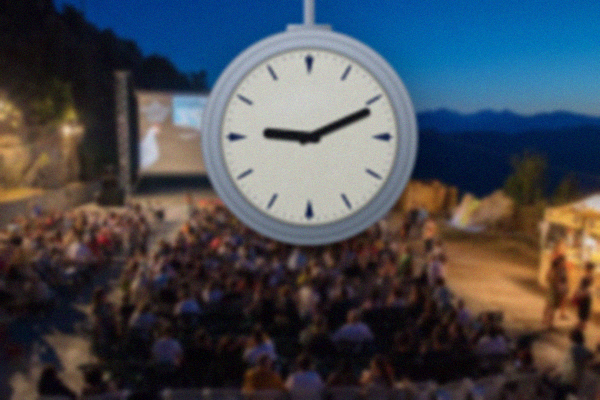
h=9 m=11
